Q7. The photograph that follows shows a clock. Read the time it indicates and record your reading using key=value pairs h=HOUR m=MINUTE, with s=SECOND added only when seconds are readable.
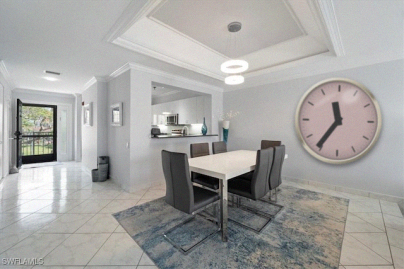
h=11 m=36
